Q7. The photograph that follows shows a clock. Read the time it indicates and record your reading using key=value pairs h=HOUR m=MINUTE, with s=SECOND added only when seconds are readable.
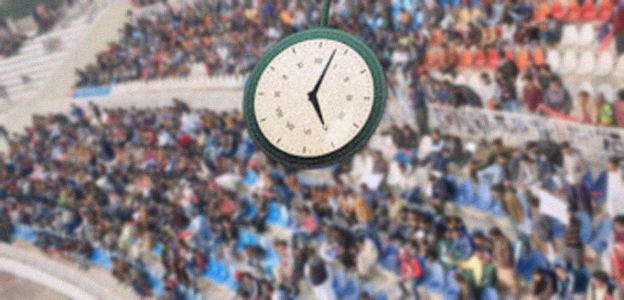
h=5 m=3
